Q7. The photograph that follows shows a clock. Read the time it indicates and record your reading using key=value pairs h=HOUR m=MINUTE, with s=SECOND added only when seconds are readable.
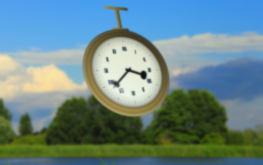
h=3 m=38
